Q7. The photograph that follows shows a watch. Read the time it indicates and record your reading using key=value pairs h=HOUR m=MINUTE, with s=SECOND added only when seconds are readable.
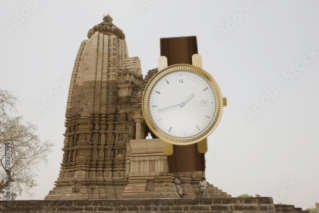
h=1 m=43
